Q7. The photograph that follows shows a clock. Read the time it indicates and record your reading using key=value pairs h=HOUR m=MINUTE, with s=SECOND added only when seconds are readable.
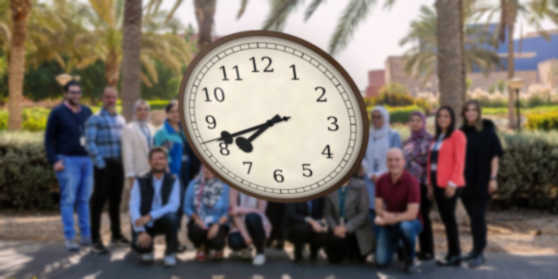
h=7 m=41 s=42
